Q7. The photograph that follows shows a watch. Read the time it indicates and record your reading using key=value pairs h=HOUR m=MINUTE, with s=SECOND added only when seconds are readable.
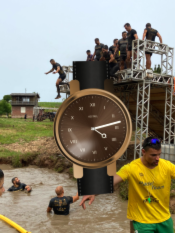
h=4 m=13
